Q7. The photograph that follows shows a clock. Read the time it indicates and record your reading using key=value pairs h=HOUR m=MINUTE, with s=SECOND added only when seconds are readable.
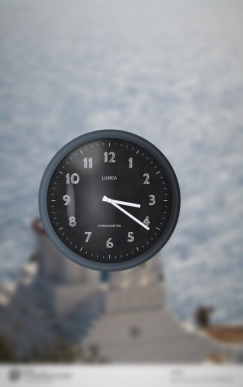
h=3 m=21
